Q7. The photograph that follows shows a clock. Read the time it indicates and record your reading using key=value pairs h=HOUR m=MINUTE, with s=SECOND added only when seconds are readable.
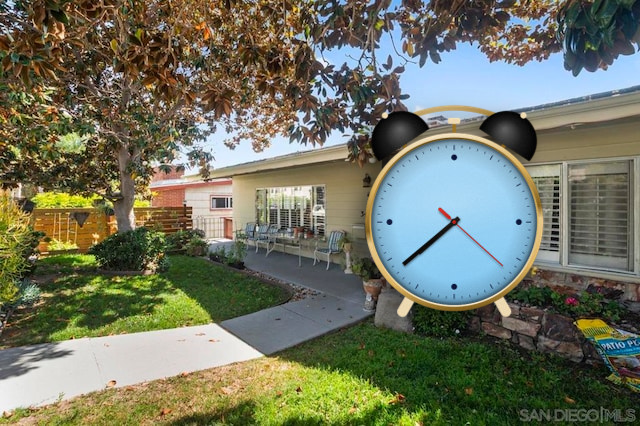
h=7 m=38 s=22
